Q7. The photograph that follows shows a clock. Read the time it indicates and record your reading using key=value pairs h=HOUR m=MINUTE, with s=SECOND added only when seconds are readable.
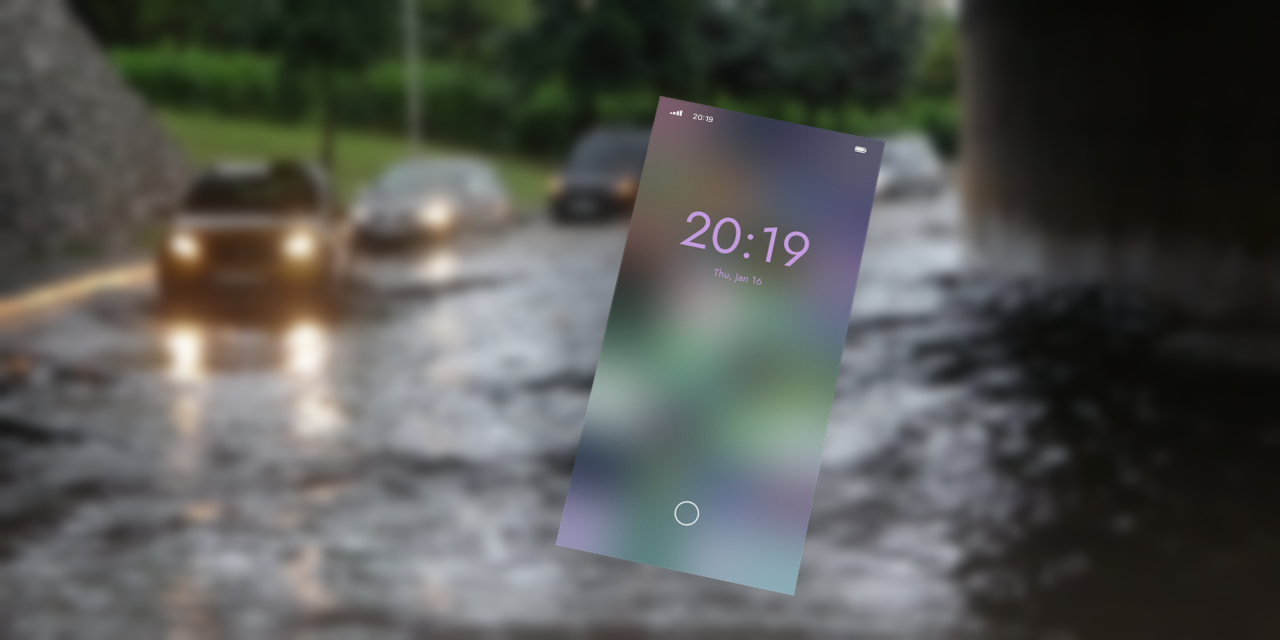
h=20 m=19
